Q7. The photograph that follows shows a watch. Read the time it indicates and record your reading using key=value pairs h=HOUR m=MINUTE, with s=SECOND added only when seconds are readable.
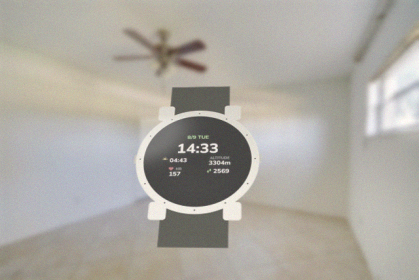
h=14 m=33
